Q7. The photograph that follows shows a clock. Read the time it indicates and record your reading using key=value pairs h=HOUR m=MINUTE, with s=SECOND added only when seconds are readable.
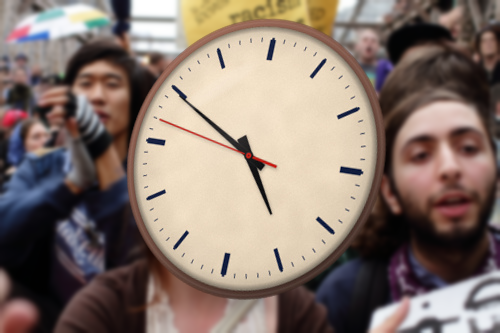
h=4 m=49 s=47
